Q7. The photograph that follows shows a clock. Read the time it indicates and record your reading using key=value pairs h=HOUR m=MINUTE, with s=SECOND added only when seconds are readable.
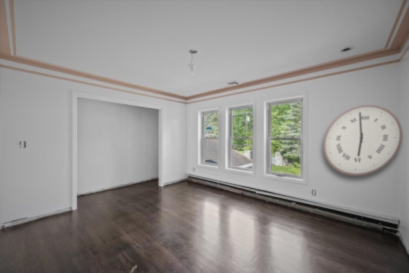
h=5 m=58
